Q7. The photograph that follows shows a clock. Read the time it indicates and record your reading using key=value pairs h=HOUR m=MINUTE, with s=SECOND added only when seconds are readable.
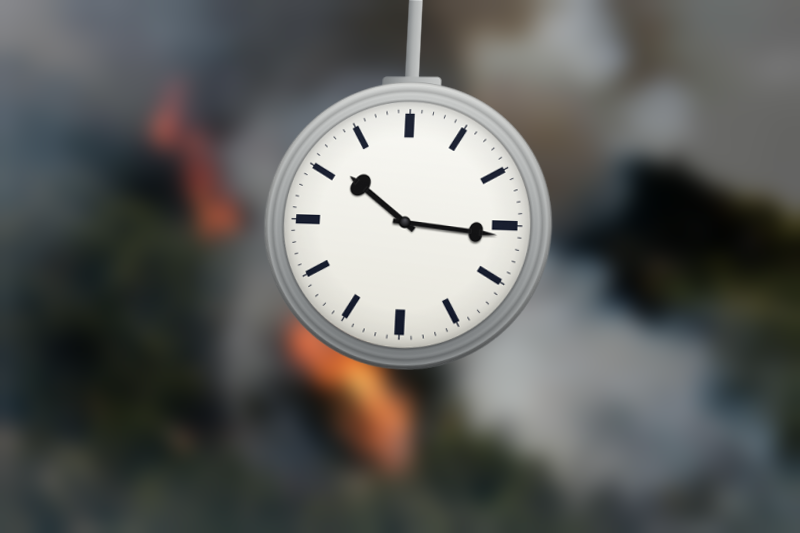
h=10 m=16
